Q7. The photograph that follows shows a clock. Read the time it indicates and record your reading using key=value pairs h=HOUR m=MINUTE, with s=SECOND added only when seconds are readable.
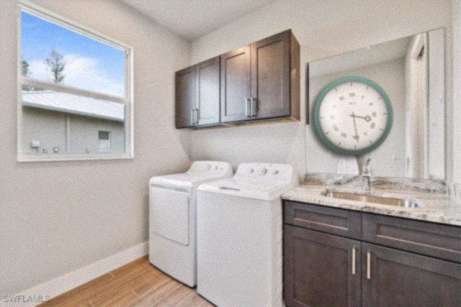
h=3 m=29
